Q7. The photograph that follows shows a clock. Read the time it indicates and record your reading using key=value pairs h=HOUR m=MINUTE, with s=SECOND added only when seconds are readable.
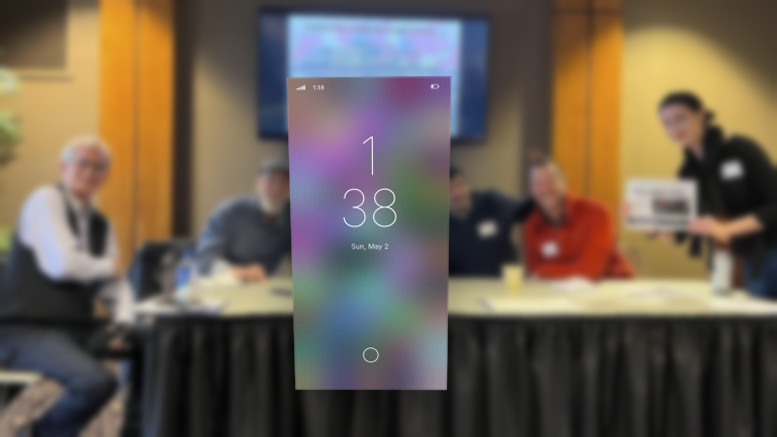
h=1 m=38
